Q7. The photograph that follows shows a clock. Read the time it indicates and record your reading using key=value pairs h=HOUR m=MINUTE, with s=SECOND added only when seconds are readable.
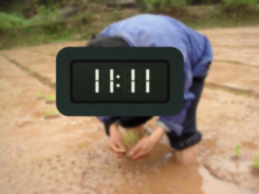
h=11 m=11
